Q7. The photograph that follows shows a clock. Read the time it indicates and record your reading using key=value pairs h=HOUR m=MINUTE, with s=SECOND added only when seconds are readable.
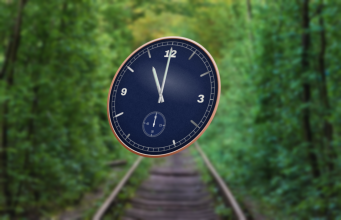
h=11 m=0
